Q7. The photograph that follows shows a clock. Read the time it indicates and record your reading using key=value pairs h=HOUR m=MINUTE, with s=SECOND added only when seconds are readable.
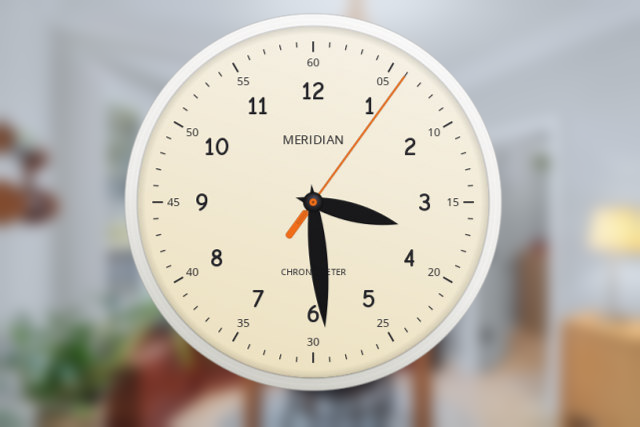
h=3 m=29 s=6
